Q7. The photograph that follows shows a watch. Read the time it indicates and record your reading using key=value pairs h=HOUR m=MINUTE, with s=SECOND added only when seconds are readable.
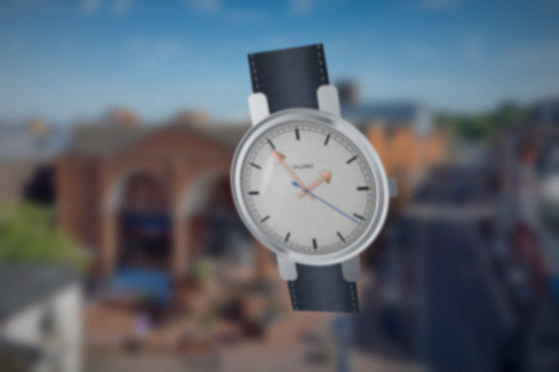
h=1 m=54 s=21
